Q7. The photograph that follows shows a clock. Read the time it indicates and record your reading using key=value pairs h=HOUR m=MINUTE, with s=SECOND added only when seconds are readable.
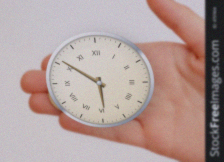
h=5 m=51
